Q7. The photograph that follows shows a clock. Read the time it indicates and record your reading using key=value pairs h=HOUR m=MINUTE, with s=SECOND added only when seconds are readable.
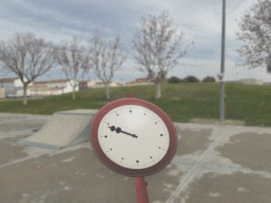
h=9 m=49
